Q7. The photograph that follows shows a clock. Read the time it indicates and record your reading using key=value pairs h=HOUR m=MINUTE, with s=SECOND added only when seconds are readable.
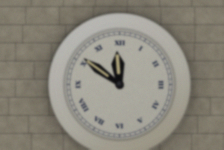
h=11 m=51
